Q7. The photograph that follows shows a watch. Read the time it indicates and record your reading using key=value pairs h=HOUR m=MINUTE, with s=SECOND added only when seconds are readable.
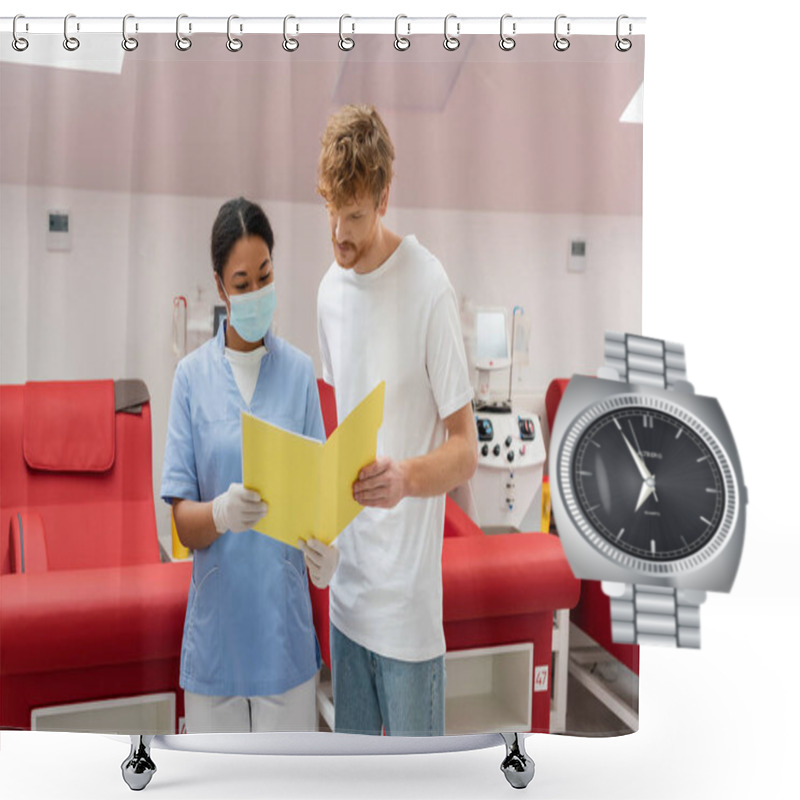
h=6 m=54 s=57
